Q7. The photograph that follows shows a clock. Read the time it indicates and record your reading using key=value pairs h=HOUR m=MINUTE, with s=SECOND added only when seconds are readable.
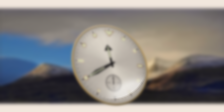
h=11 m=40
